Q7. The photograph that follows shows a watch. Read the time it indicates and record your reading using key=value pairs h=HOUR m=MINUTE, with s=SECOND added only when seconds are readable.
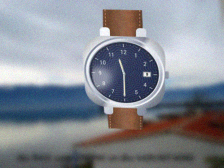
h=11 m=30
